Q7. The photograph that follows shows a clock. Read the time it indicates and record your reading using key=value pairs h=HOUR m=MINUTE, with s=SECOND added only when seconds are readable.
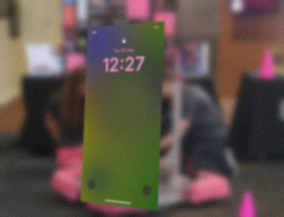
h=12 m=27
